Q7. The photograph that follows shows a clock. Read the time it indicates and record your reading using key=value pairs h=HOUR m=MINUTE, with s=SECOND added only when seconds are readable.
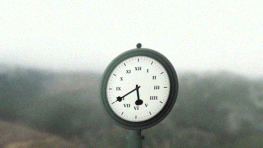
h=5 m=40
